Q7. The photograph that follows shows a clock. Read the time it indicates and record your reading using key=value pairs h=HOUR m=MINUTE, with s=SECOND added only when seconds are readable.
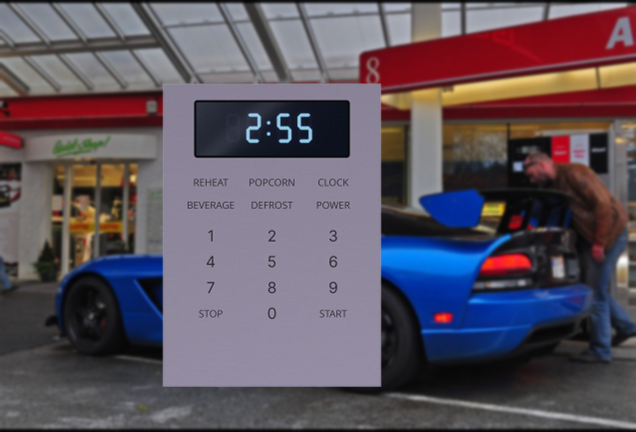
h=2 m=55
